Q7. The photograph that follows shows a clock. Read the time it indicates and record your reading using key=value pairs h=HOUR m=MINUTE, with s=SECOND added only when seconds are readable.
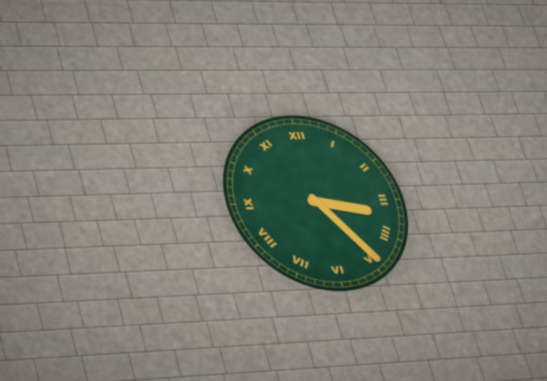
h=3 m=24
